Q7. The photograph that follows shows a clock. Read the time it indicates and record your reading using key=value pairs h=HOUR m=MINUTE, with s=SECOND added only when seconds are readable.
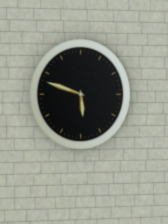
h=5 m=48
